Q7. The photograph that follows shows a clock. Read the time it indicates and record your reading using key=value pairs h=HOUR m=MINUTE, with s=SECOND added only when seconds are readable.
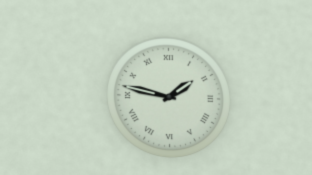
h=1 m=47
